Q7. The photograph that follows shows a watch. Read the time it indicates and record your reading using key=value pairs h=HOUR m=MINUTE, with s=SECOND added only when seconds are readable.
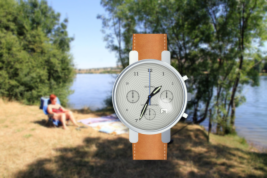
h=1 m=34
